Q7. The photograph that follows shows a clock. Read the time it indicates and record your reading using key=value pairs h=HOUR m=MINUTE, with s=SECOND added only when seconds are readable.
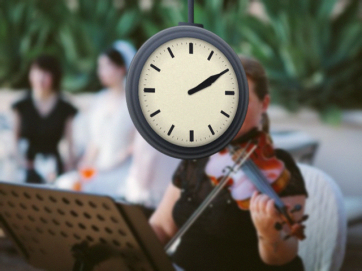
h=2 m=10
